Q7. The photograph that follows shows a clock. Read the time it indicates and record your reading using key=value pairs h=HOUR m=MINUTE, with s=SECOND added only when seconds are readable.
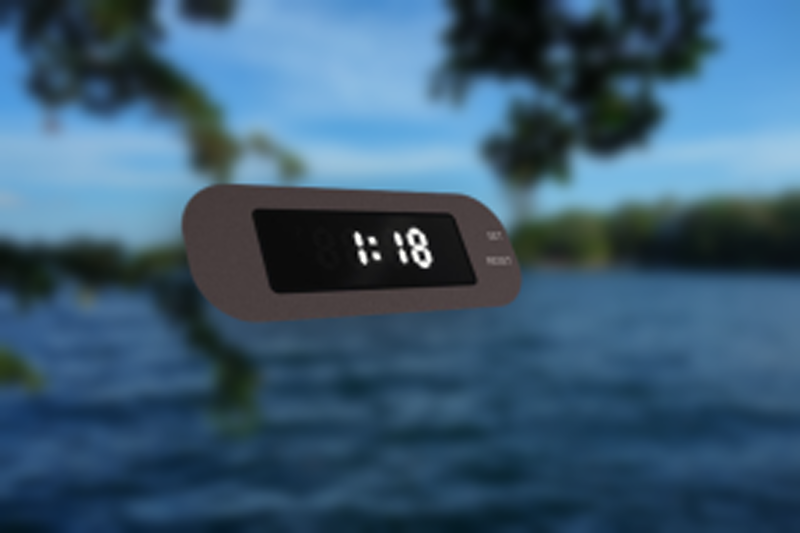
h=1 m=18
